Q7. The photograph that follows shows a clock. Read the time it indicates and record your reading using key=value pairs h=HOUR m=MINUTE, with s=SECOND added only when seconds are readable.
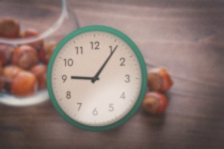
h=9 m=6
